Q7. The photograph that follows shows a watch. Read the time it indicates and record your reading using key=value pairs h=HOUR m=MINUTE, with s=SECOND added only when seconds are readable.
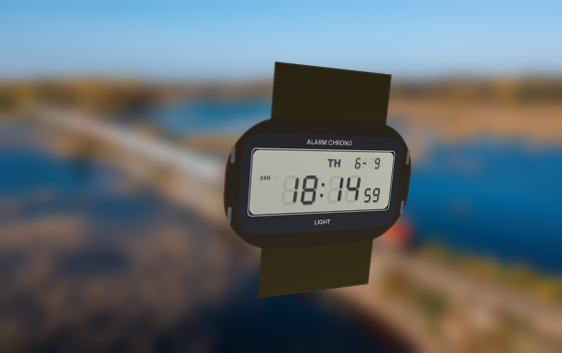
h=18 m=14 s=59
